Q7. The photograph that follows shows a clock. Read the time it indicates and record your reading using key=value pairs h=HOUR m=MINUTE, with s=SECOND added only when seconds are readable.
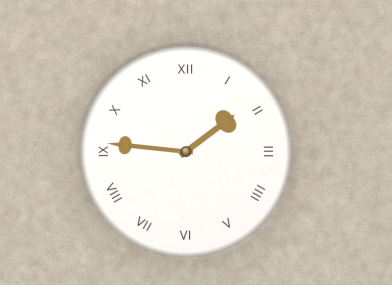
h=1 m=46
